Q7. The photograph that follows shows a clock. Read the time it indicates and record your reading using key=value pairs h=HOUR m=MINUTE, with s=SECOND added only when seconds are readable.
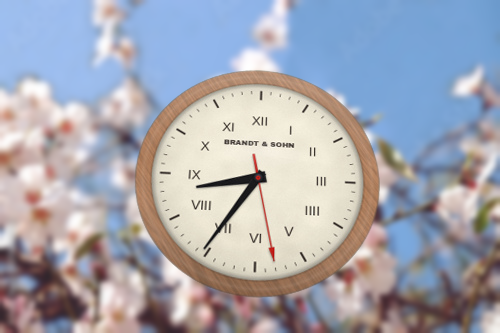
h=8 m=35 s=28
